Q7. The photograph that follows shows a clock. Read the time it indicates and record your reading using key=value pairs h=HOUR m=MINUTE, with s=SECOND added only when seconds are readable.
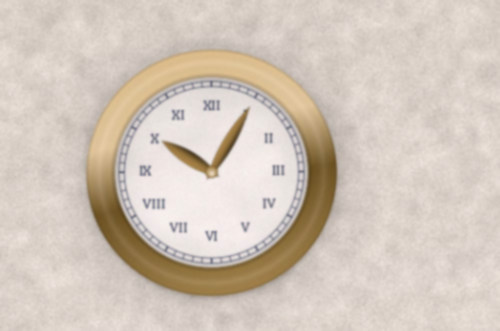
h=10 m=5
